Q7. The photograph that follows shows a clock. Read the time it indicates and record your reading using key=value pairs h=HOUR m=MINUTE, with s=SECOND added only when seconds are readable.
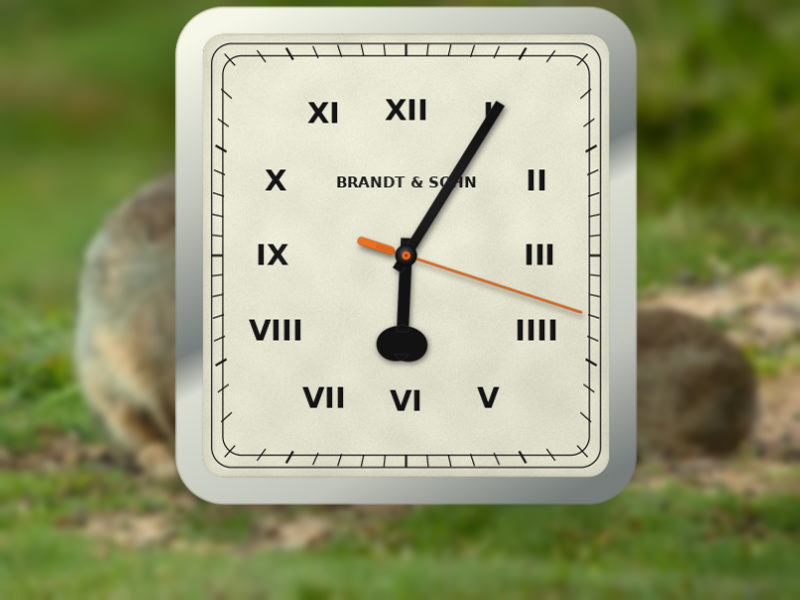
h=6 m=5 s=18
